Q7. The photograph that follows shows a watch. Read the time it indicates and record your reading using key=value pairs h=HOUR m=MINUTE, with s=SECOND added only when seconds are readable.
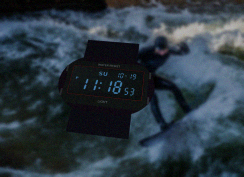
h=11 m=18 s=53
